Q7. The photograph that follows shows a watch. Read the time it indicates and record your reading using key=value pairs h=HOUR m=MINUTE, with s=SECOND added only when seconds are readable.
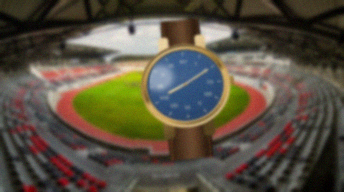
h=8 m=10
